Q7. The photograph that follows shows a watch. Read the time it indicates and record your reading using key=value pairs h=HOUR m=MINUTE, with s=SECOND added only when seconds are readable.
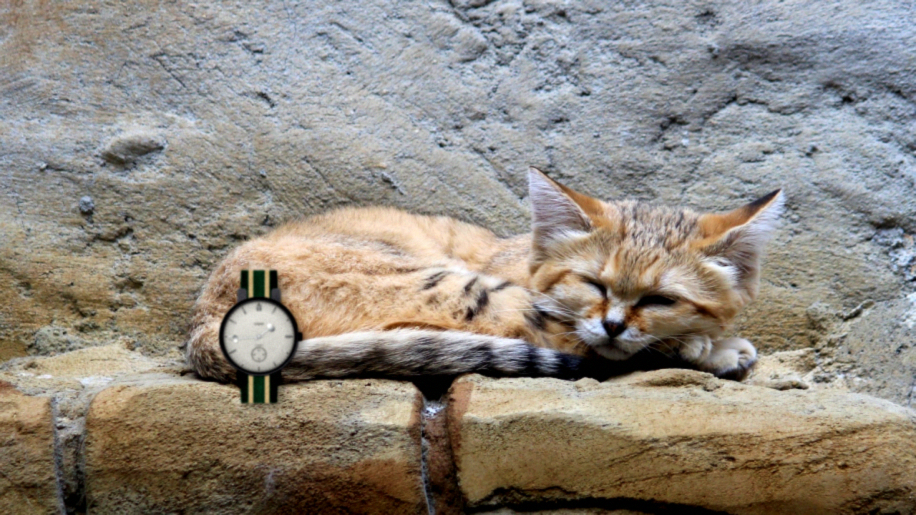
h=1 m=44
